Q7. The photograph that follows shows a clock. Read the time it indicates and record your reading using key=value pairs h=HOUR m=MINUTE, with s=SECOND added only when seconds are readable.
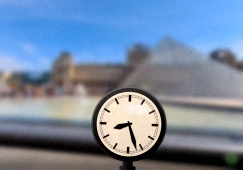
h=8 m=27
